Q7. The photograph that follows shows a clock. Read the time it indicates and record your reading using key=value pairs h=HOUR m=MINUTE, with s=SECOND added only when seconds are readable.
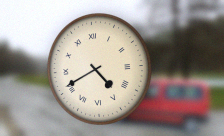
h=4 m=41
